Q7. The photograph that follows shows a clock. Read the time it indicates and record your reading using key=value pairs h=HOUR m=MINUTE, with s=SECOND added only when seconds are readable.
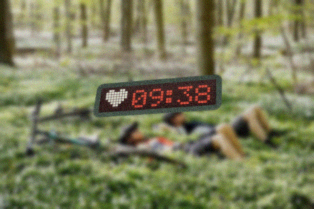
h=9 m=38
